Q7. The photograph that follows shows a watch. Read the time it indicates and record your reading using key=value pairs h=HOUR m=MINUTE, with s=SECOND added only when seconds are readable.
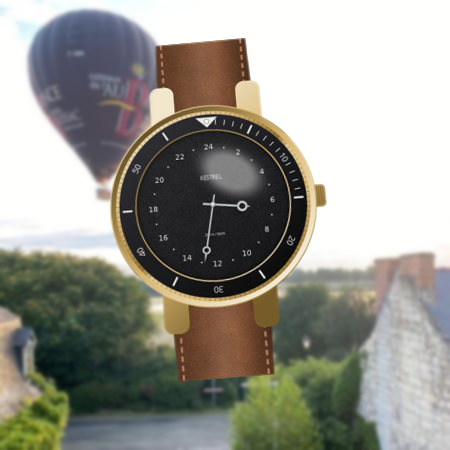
h=6 m=32
